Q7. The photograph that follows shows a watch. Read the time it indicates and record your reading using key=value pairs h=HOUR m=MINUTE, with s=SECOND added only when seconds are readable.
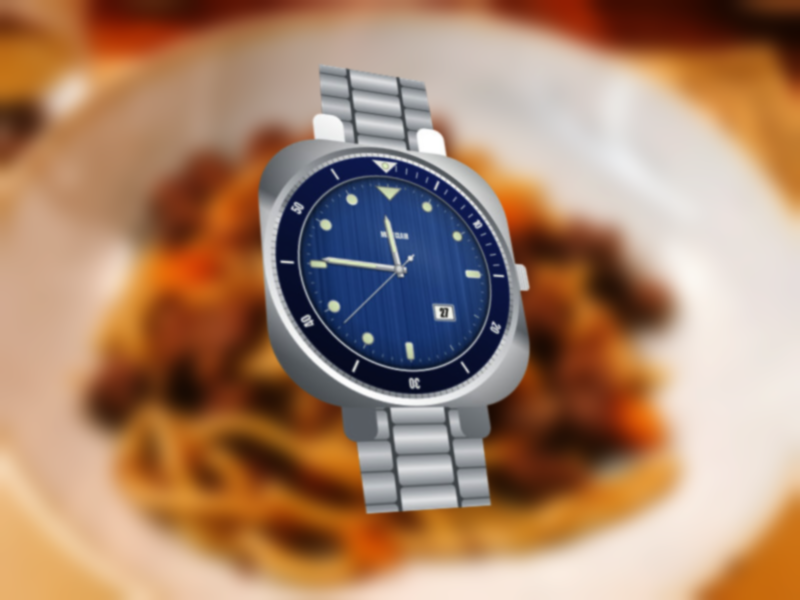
h=11 m=45 s=38
